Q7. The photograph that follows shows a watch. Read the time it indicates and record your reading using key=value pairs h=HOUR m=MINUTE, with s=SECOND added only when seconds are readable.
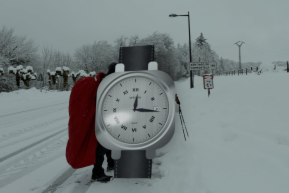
h=12 m=16
